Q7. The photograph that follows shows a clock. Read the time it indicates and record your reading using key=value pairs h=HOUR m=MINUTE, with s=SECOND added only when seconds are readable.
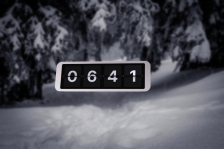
h=6 m=41
